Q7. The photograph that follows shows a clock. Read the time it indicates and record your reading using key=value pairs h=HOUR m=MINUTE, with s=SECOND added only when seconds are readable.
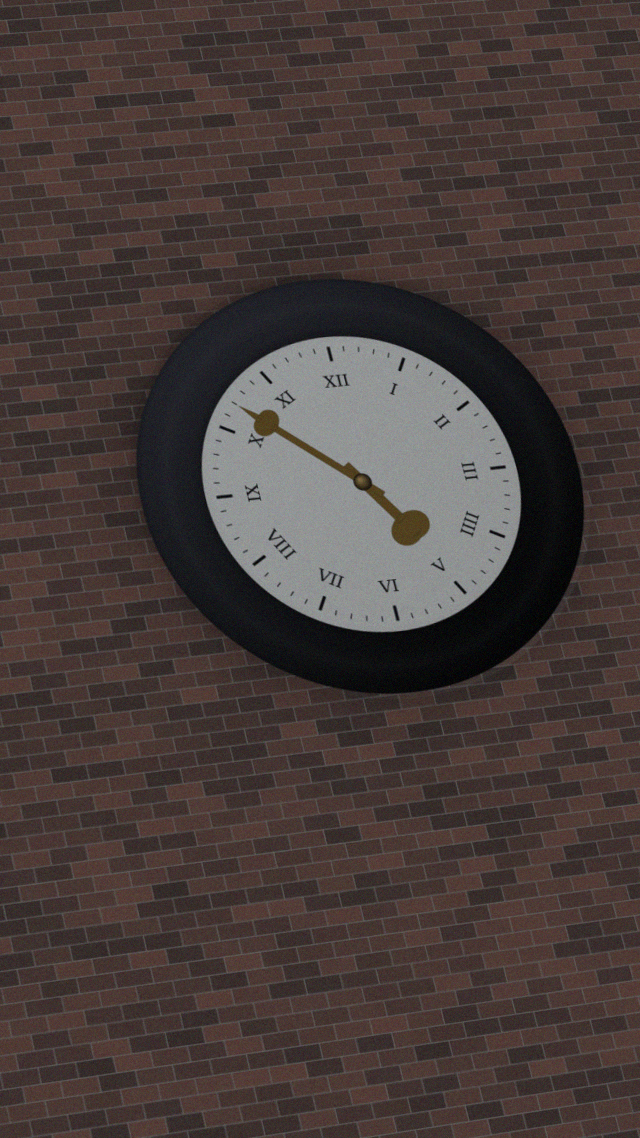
h=4 m=52
